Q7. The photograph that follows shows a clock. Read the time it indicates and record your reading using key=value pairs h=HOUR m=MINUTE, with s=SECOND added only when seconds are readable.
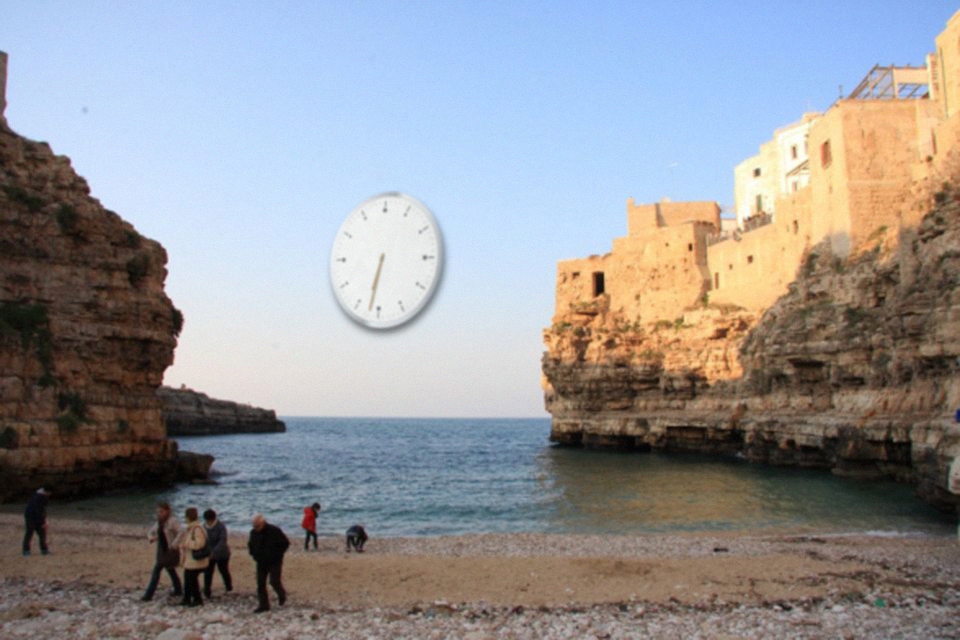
h=6 m=32
